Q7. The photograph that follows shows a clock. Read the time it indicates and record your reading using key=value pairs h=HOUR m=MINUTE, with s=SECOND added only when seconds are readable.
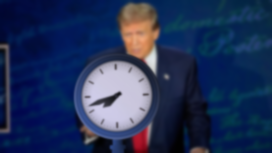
h=7 m=42
